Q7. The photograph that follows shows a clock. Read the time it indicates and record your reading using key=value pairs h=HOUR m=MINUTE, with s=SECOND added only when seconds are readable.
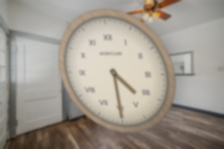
h=4 m=30
